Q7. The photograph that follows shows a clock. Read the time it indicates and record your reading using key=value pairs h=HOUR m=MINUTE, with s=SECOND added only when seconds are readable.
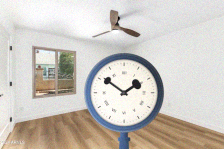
h=1 m=51
